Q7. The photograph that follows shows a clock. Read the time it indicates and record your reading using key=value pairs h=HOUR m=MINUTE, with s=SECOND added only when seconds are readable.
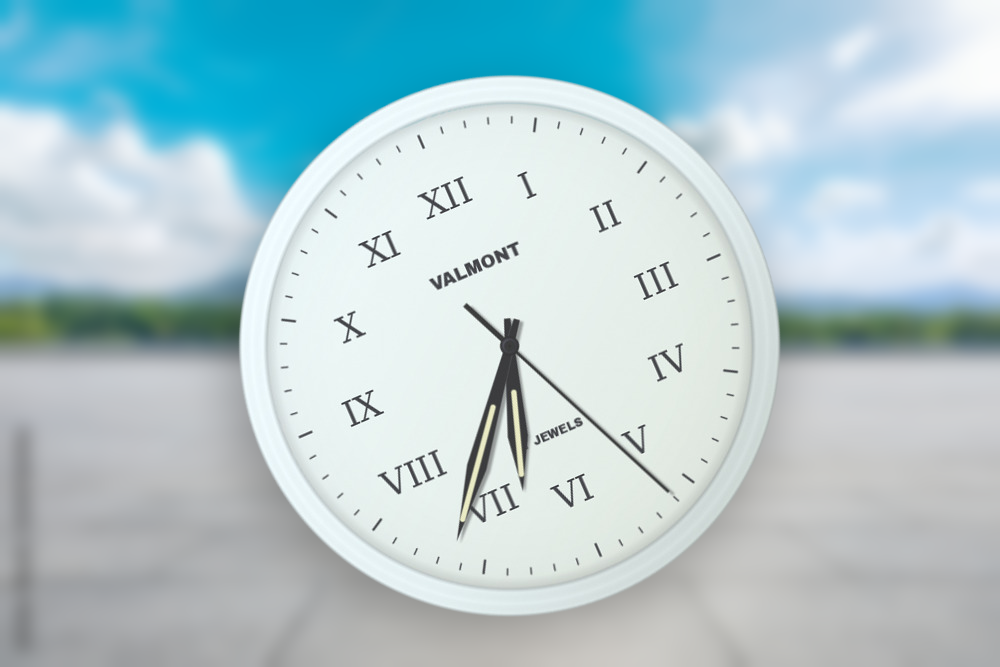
h=6 m=36 s=26
